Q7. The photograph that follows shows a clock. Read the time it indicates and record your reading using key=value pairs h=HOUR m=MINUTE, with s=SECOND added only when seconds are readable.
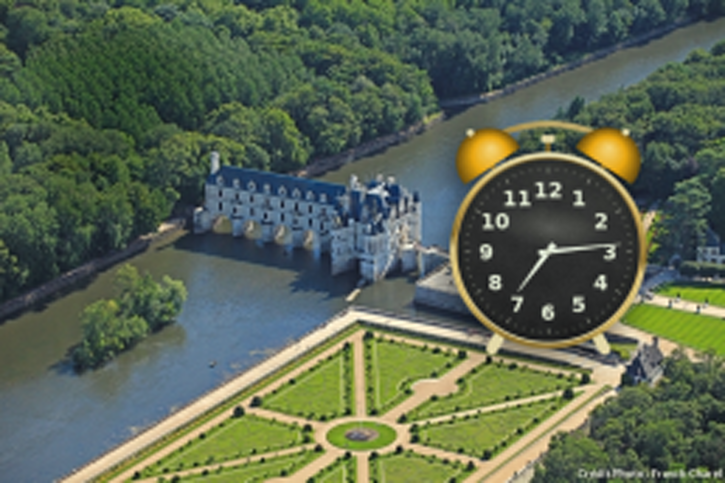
h=7 m=14
